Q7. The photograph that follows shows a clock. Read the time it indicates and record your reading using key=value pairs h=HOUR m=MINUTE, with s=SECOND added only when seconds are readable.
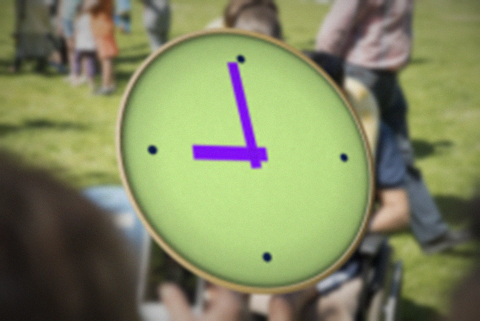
h=8 m=59
